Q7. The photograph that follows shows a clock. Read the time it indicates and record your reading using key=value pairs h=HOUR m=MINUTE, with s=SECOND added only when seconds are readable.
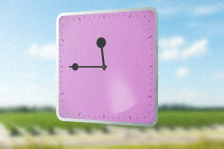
h=11 m=45
